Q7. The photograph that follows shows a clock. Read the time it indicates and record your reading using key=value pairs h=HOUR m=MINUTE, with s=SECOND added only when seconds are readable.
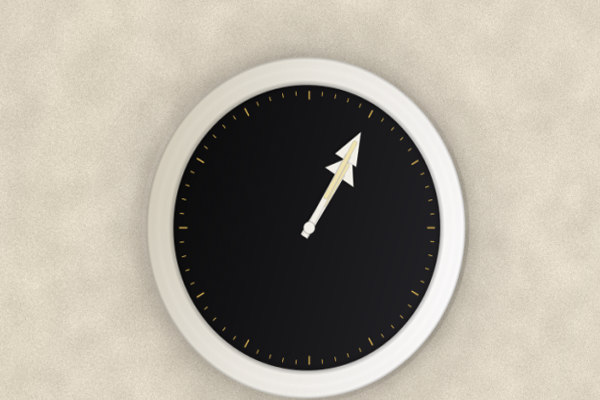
h=1 m=5
